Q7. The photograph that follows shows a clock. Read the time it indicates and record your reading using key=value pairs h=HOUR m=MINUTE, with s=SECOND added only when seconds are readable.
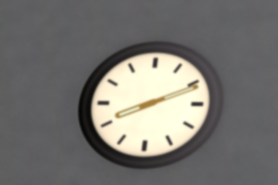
h=8 m=11
